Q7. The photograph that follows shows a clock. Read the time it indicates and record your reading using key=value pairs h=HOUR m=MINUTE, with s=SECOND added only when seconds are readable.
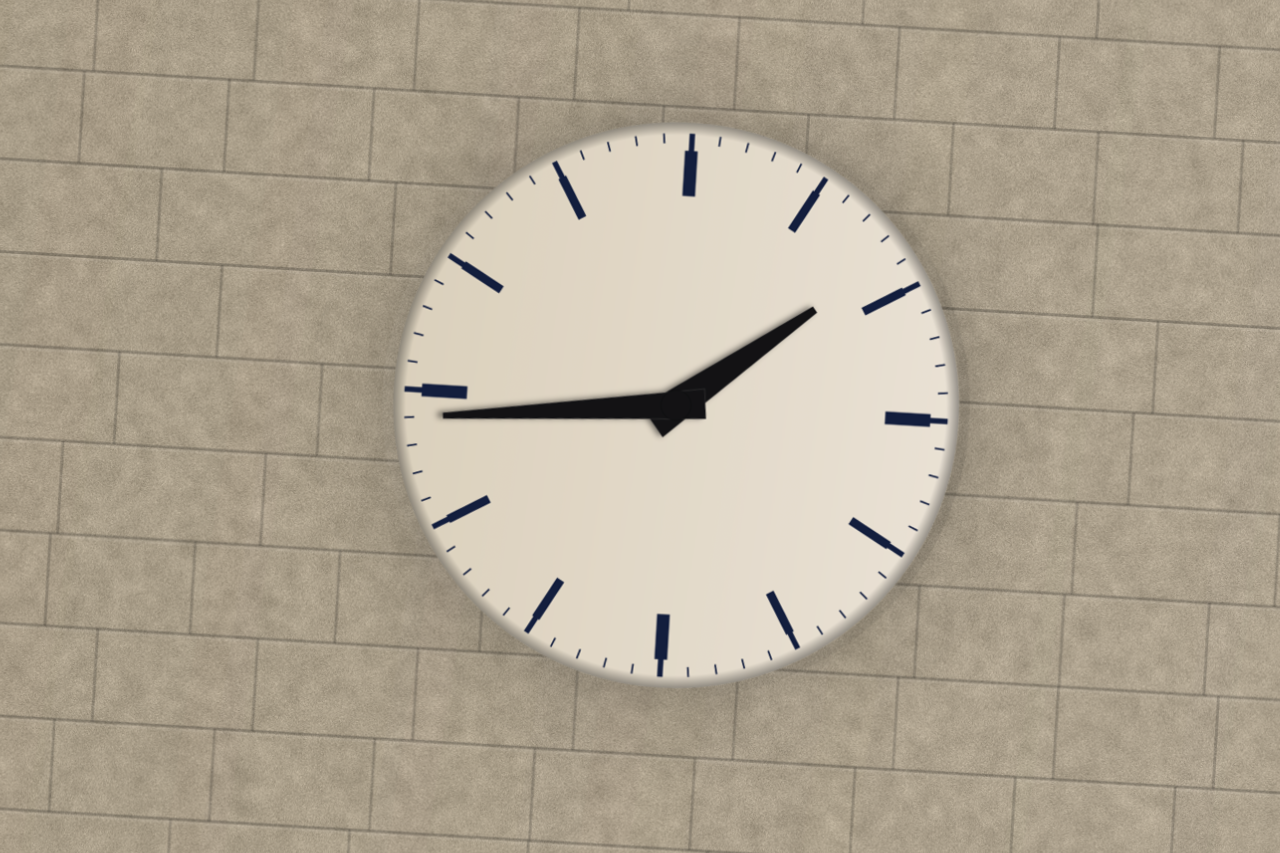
h=1 m=44
